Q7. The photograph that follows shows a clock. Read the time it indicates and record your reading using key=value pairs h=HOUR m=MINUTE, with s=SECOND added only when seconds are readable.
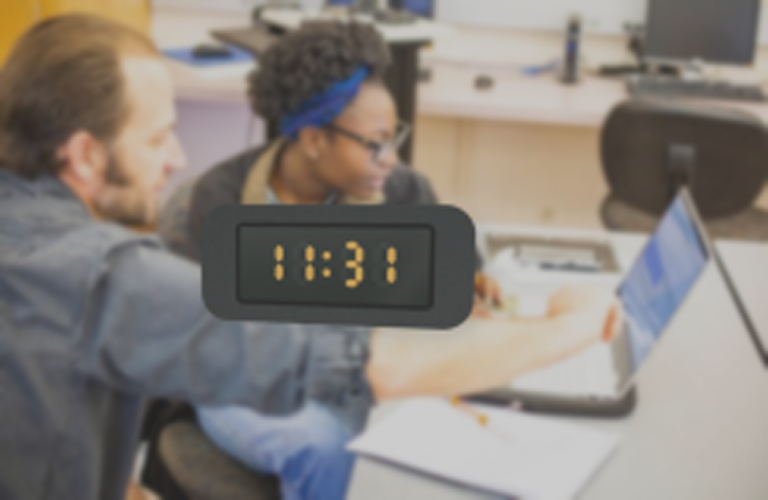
h=11 m=31
